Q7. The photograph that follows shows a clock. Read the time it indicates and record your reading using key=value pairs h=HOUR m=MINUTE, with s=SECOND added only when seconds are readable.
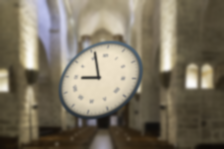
h=8 m=56
